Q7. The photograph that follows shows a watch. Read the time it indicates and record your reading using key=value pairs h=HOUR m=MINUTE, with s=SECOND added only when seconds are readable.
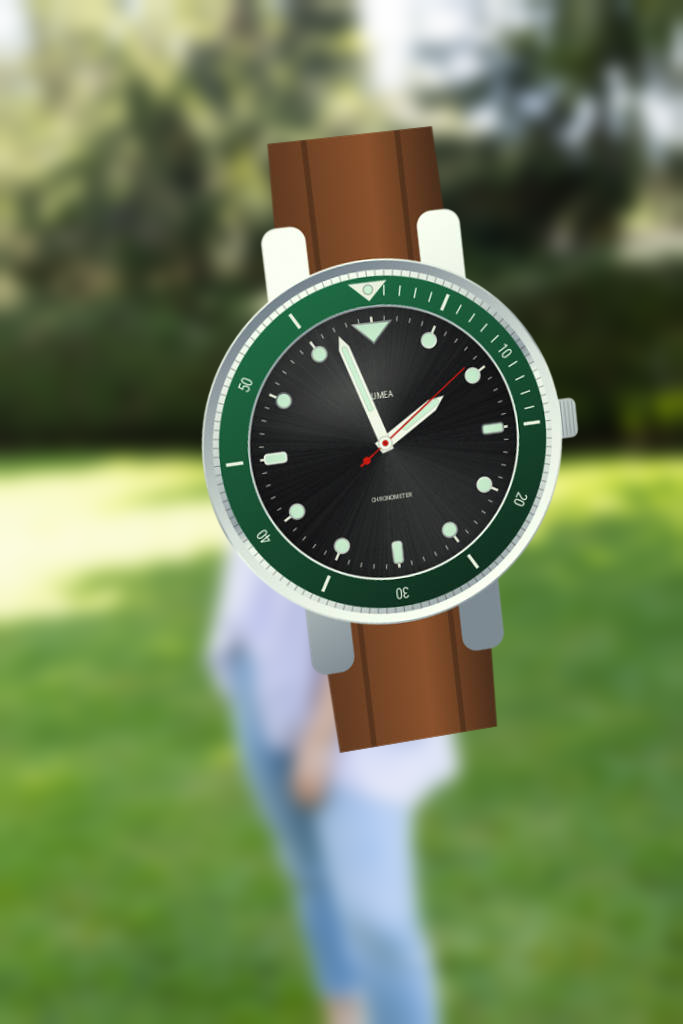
h=1 m=57 s=9
